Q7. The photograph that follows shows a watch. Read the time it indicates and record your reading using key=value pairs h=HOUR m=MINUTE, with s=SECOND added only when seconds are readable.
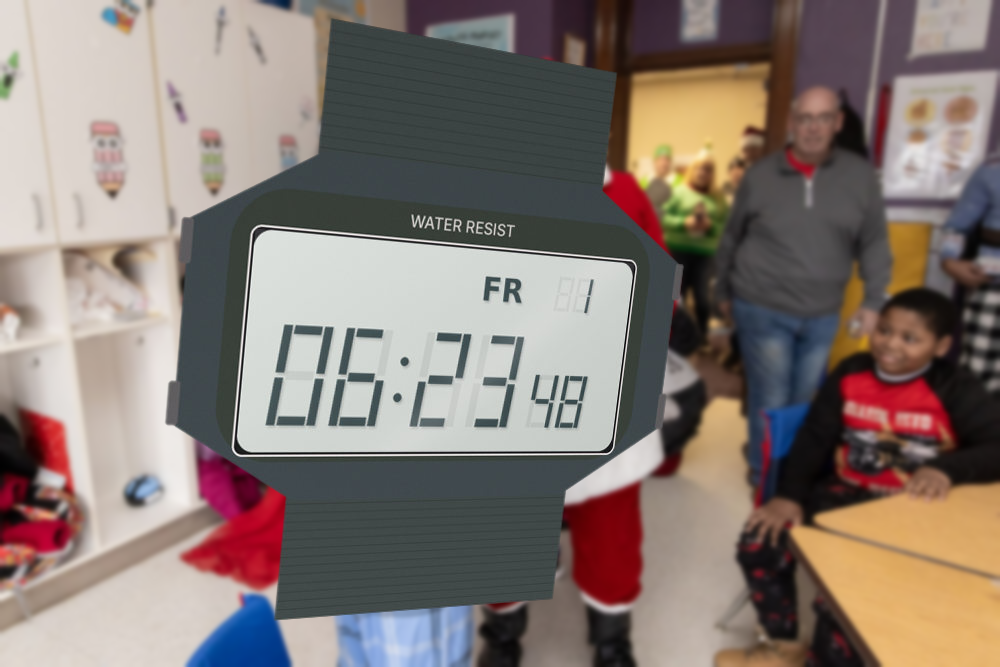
h=6 m=23 s=48
